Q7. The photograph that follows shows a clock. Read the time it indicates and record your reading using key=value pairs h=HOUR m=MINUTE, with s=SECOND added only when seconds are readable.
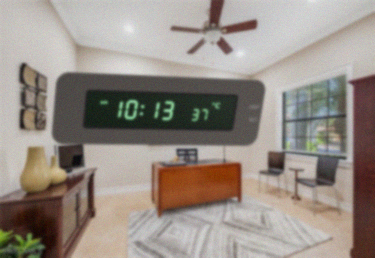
h=10 m=13
